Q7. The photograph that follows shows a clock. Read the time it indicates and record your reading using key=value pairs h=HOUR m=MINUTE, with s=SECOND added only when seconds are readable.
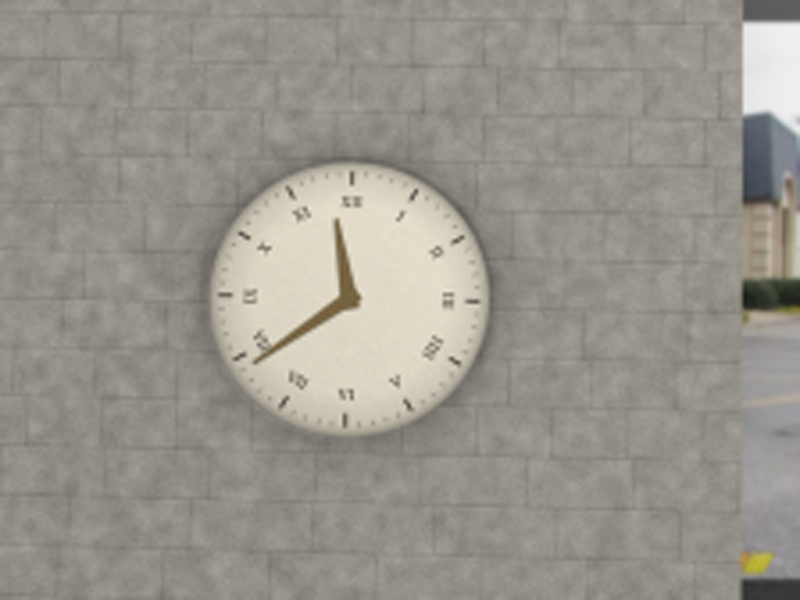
h=11 m=39
